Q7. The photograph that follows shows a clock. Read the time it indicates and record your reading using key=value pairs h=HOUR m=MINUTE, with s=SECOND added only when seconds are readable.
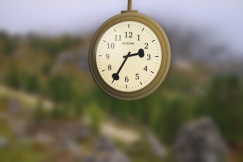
h=2 m=35
